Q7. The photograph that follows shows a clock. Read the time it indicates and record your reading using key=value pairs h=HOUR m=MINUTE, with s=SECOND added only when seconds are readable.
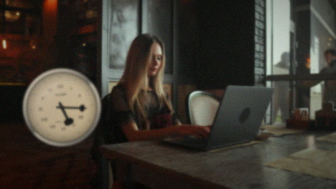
h=5 m=16
